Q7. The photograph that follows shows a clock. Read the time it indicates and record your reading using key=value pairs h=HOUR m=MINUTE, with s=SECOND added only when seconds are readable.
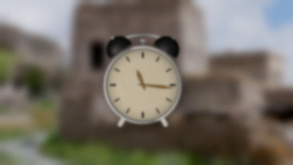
h=11 m=16
